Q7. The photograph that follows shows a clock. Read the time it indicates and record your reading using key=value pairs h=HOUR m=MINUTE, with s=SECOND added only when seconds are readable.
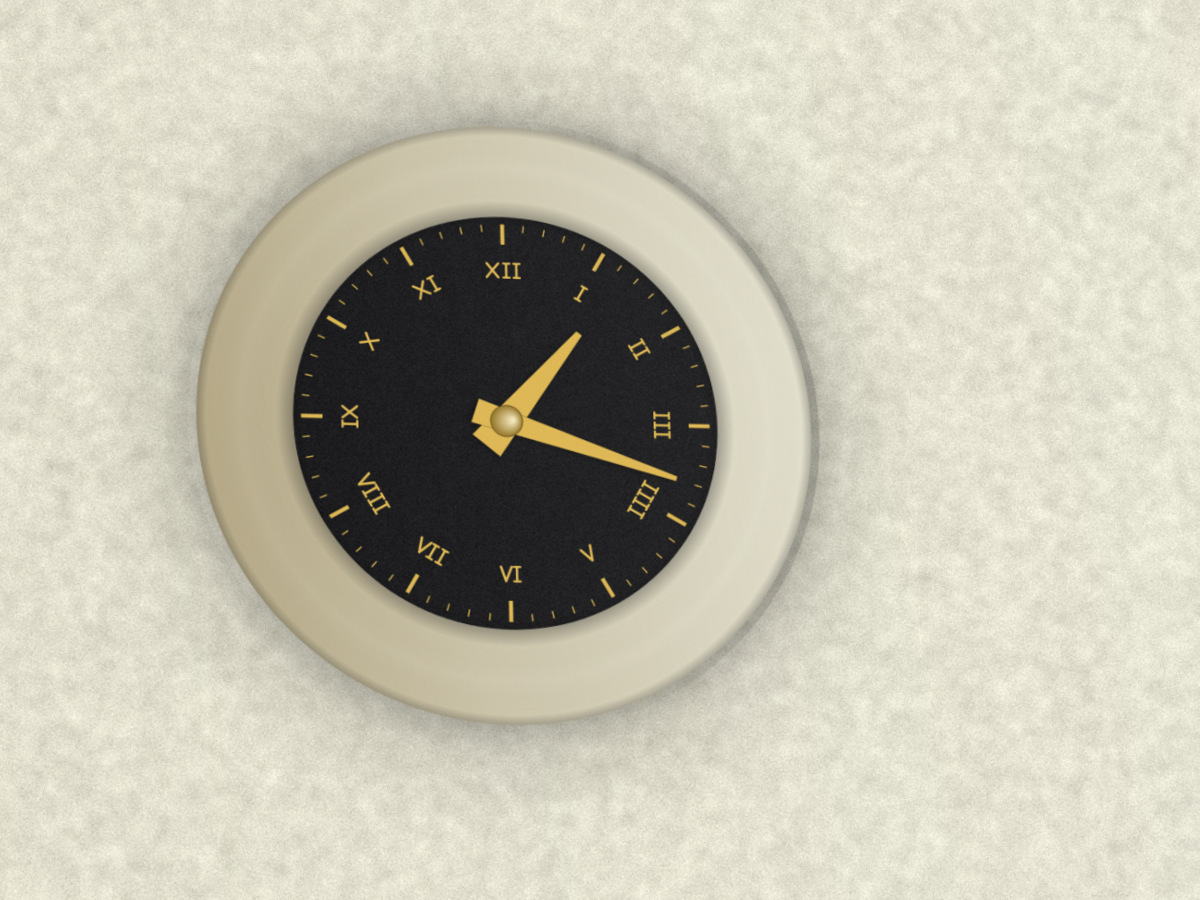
h=1 m=18
